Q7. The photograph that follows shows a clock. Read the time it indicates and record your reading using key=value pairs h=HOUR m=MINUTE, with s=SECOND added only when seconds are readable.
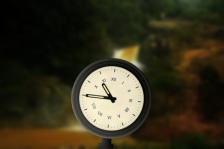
h=10 m=45
